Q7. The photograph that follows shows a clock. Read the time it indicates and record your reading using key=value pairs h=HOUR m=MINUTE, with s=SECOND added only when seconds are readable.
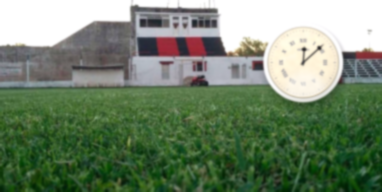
h=12 m=8
